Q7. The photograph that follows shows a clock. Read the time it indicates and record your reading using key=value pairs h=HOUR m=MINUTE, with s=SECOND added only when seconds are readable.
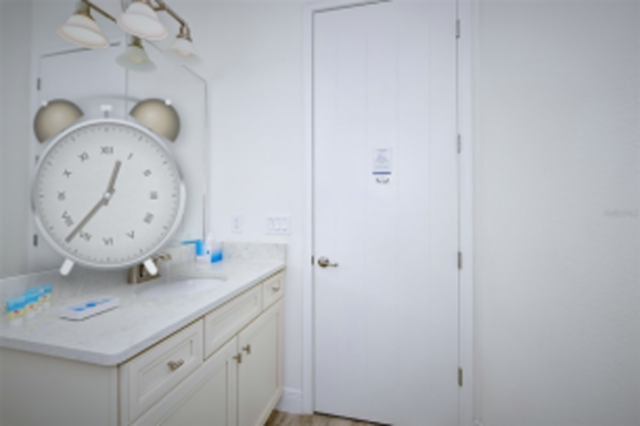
h=12 m=37
